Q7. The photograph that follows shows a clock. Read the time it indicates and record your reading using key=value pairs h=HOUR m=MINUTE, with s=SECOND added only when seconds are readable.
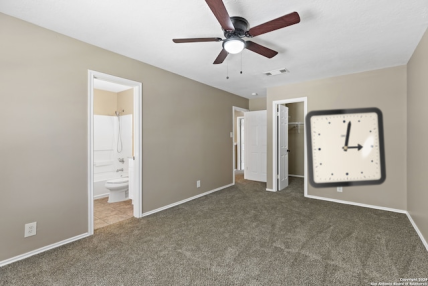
h=3 m=2
